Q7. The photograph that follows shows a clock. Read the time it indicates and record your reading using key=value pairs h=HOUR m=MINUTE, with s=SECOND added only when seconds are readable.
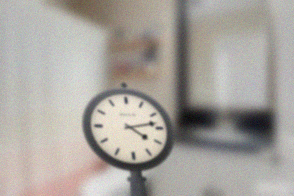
h=4 m=13
